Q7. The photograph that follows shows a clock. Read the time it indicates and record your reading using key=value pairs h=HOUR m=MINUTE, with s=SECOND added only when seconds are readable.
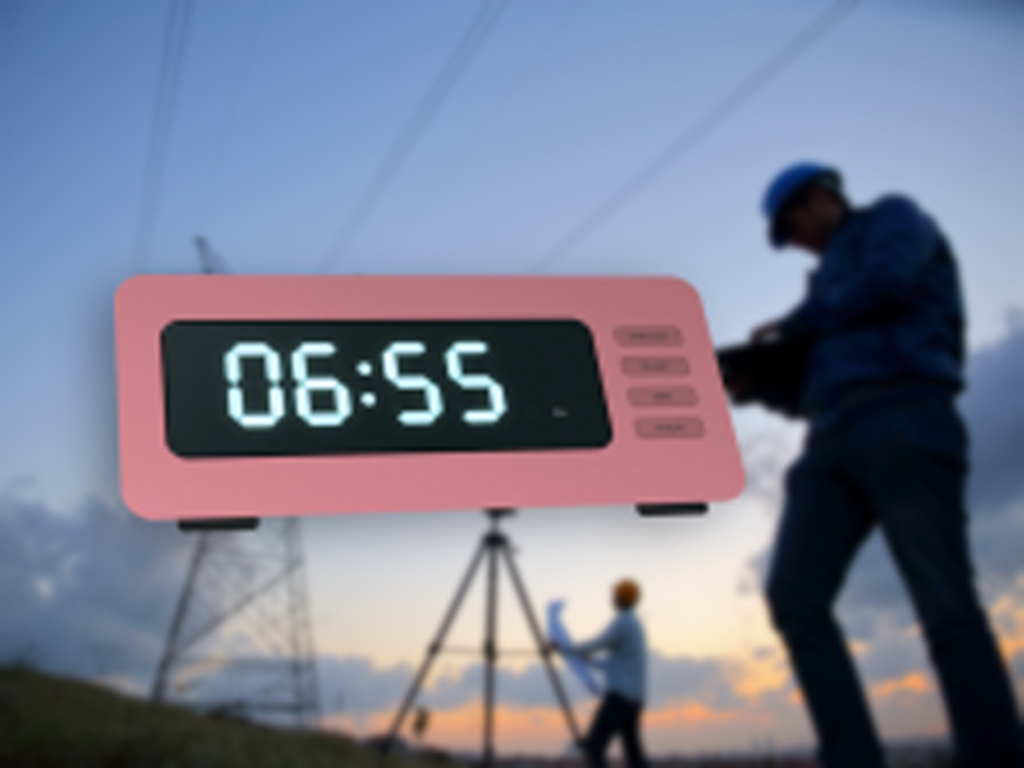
h=6 m=55
